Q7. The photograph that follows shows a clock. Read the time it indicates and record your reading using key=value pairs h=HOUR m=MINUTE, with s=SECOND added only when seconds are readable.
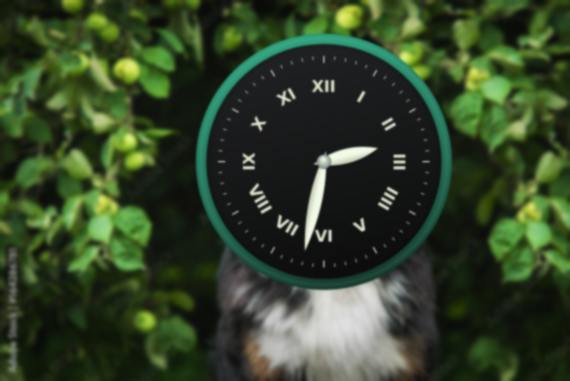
h=2 m=32
